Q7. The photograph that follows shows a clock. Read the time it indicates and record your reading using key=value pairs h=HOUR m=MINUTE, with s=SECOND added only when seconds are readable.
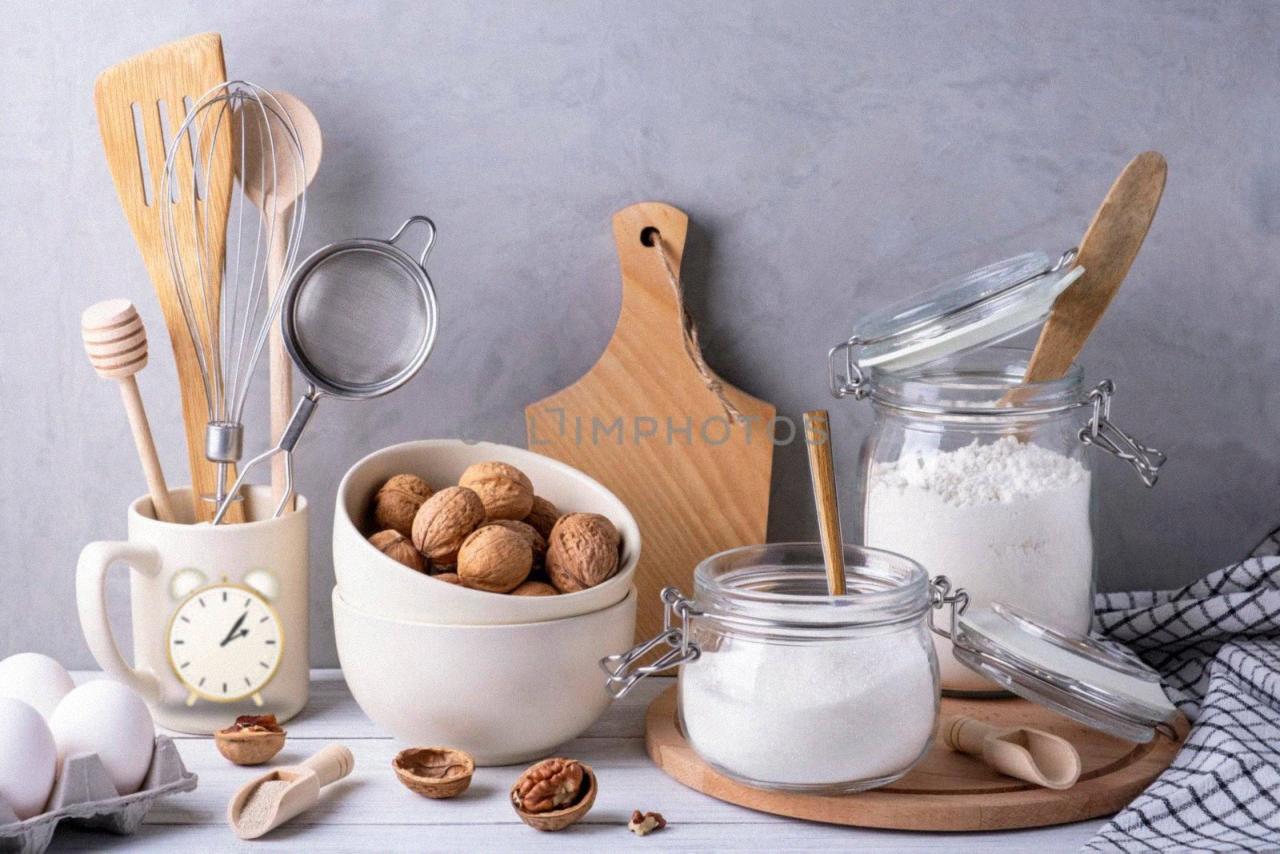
h=2 m=6
